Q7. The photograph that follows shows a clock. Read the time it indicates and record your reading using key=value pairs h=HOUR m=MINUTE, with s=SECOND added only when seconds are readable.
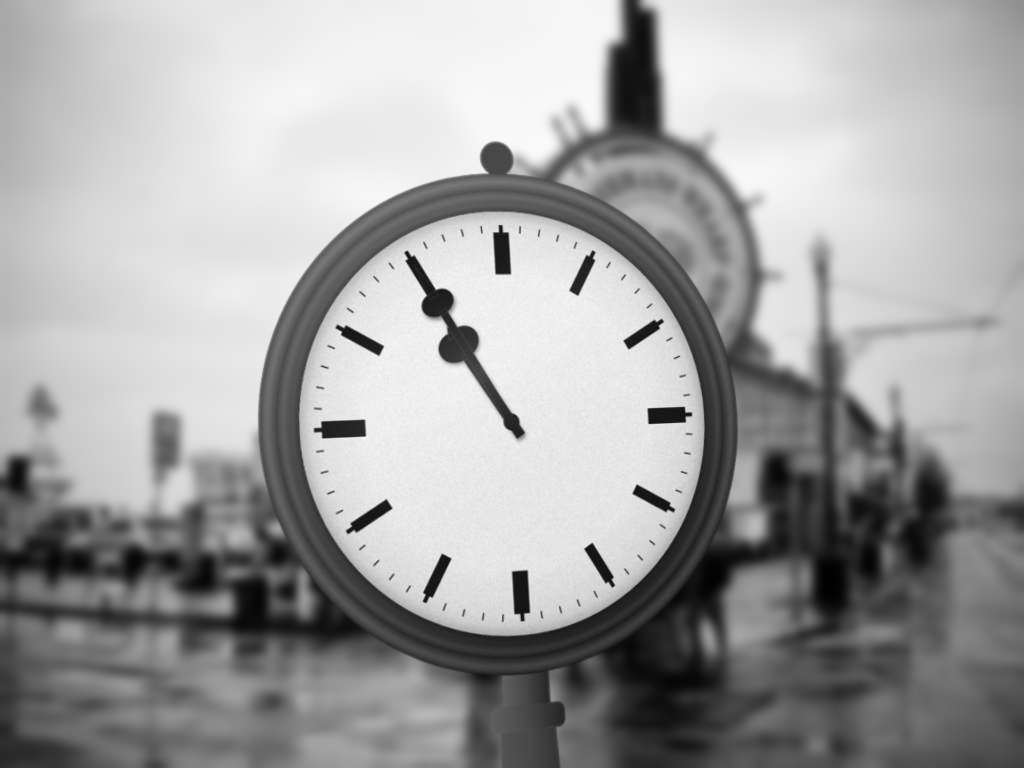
h=10 m=55
